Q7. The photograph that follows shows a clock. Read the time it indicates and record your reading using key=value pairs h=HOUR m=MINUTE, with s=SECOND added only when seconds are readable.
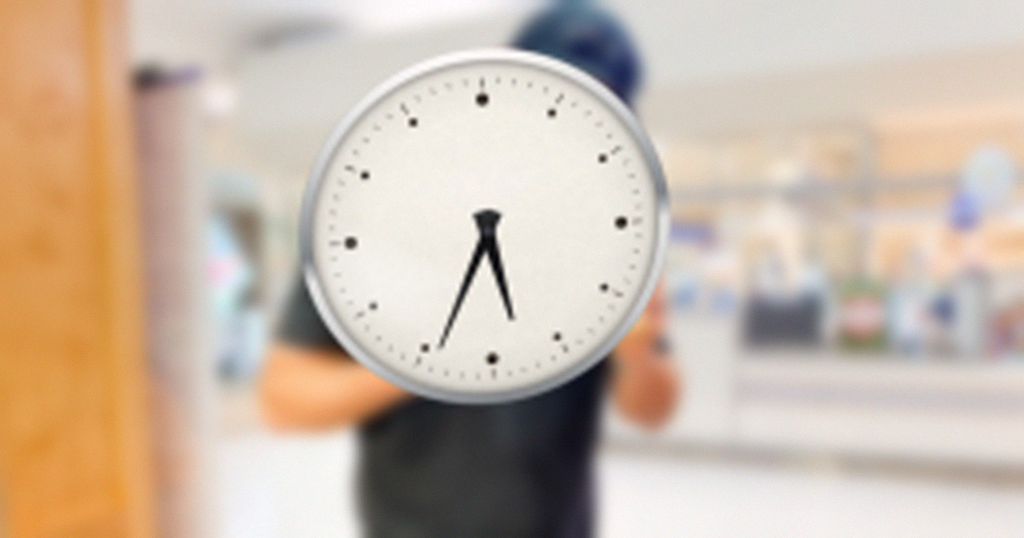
h=5 m=34
